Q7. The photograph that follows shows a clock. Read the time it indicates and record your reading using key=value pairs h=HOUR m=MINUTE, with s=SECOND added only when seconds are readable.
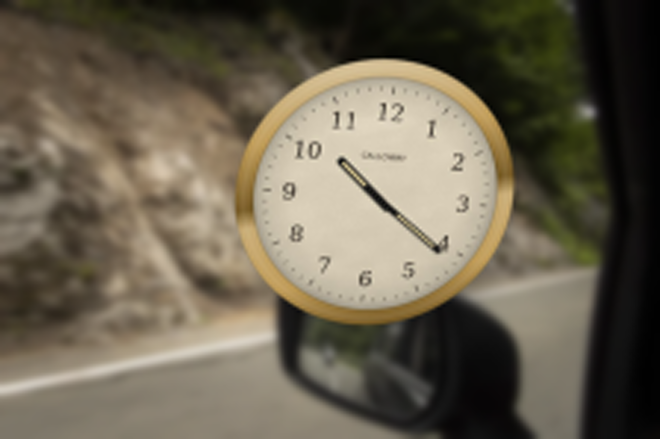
h=10 m=21
